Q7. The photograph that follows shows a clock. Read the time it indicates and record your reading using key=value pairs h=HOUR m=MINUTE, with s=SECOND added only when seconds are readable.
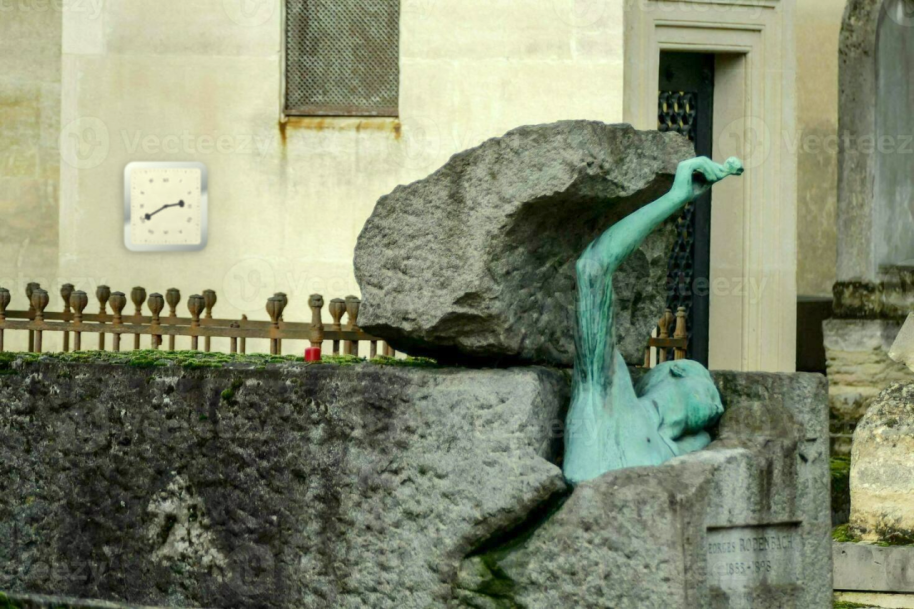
h=2 m=40
